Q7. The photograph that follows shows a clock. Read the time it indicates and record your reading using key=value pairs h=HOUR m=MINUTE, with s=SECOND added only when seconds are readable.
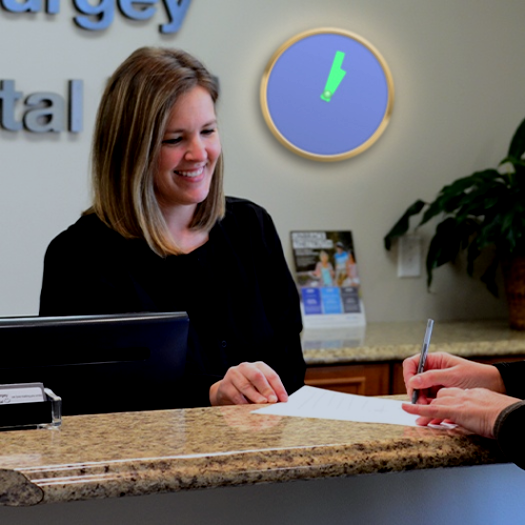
h=1 m=3
